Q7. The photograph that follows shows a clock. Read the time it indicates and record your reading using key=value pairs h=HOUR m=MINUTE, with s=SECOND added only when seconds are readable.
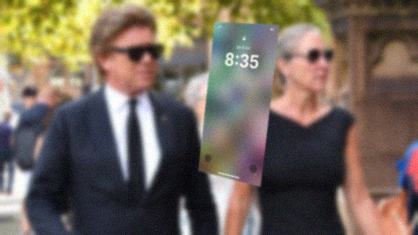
h=8 m=35
